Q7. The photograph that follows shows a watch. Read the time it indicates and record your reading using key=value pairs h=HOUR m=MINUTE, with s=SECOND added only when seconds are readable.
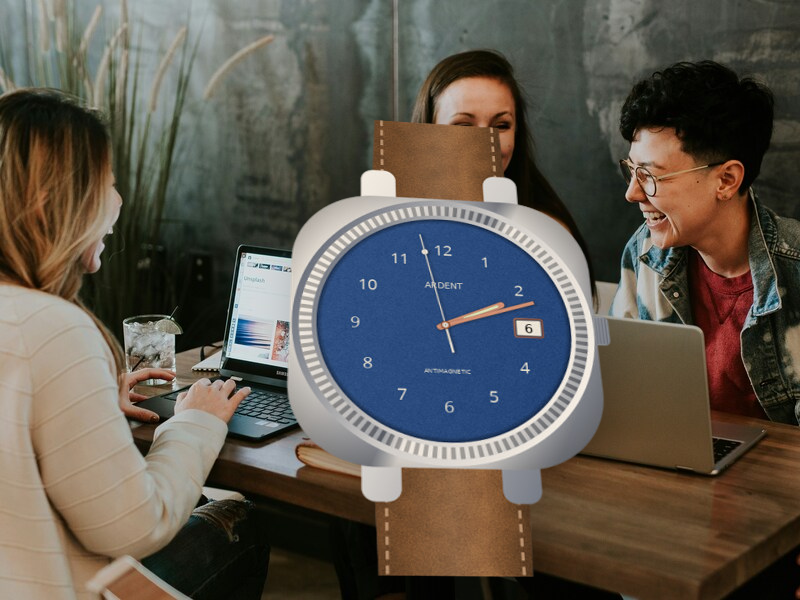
h=2 m=11 s=58
